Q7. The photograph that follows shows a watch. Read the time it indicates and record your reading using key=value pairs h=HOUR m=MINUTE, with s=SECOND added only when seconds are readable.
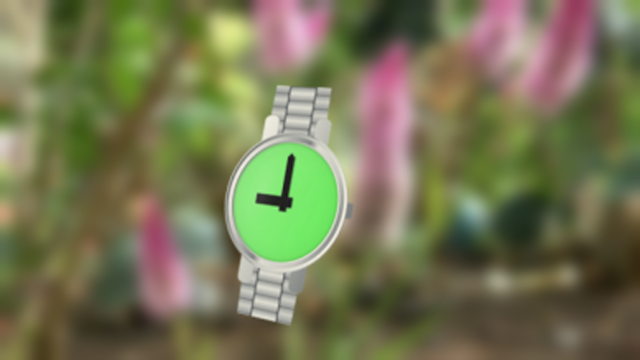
h=9 m=0
